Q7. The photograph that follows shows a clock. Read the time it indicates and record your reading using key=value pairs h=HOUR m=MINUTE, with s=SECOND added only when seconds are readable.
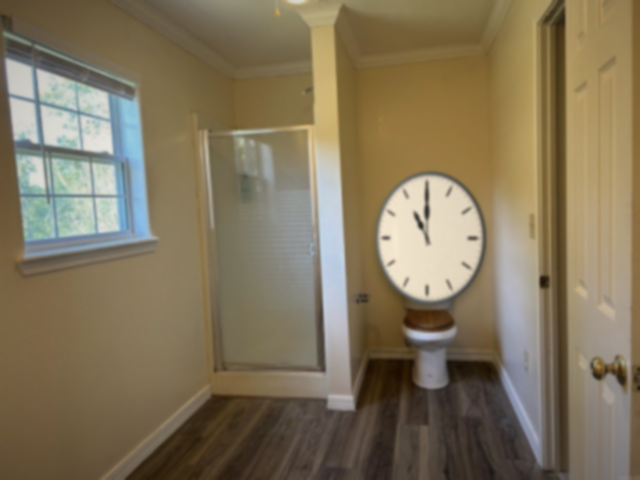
h=11 m=0
